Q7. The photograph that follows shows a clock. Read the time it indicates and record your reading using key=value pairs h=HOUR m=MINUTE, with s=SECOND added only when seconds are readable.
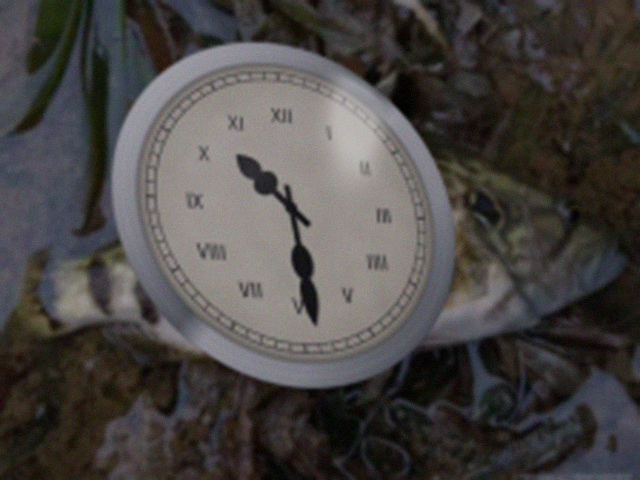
h=10 m=29
